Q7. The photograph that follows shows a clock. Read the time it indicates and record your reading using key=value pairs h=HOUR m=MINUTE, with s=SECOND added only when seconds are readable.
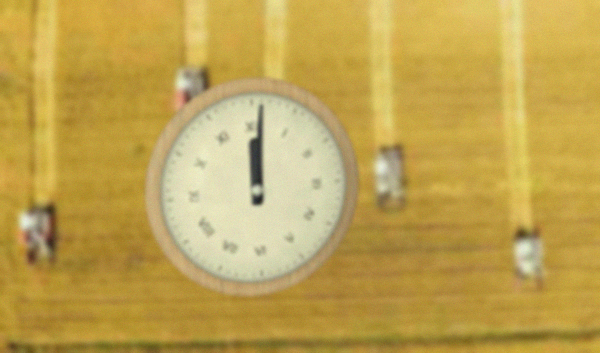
h=12 m=1
